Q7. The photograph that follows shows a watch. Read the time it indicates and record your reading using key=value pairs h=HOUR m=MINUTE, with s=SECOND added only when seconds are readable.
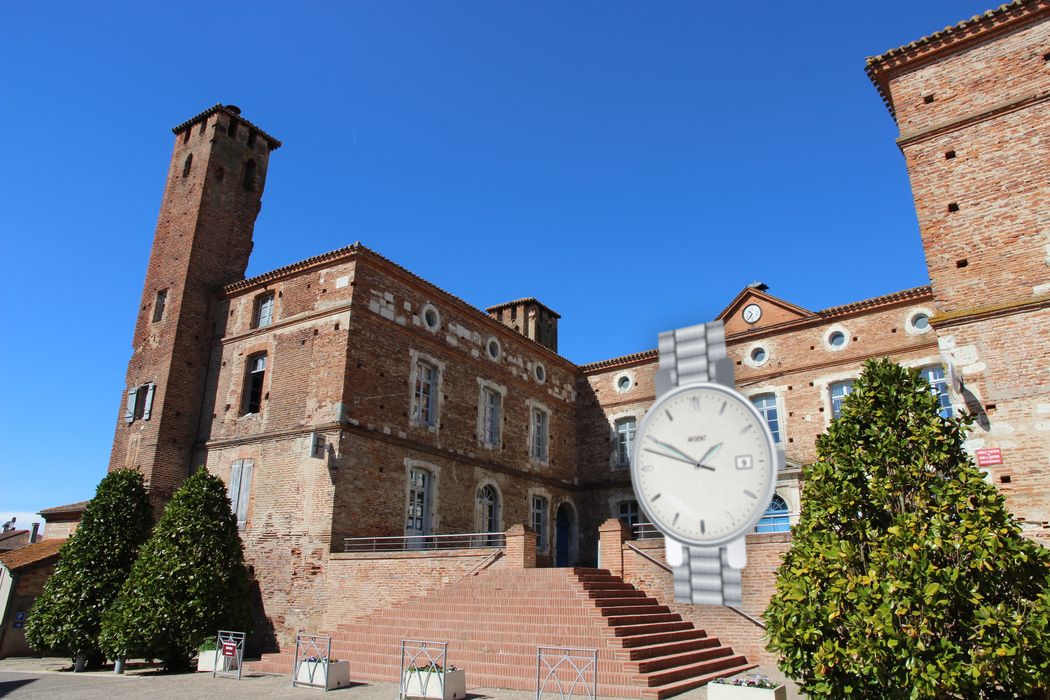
h=1 m=49 s=48
